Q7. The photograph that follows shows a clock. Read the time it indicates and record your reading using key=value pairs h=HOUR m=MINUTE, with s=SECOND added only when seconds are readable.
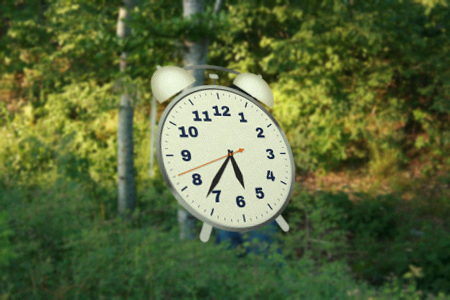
h=5 m=36 s=42
